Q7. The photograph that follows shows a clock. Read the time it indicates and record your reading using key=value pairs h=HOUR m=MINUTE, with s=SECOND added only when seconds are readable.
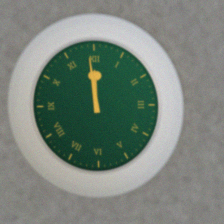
h=11 m=59
